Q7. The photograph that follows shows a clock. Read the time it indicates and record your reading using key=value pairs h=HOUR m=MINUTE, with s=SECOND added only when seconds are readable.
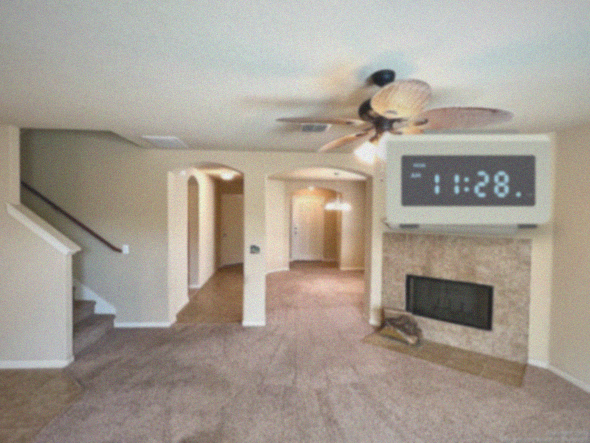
h=11 m=28
